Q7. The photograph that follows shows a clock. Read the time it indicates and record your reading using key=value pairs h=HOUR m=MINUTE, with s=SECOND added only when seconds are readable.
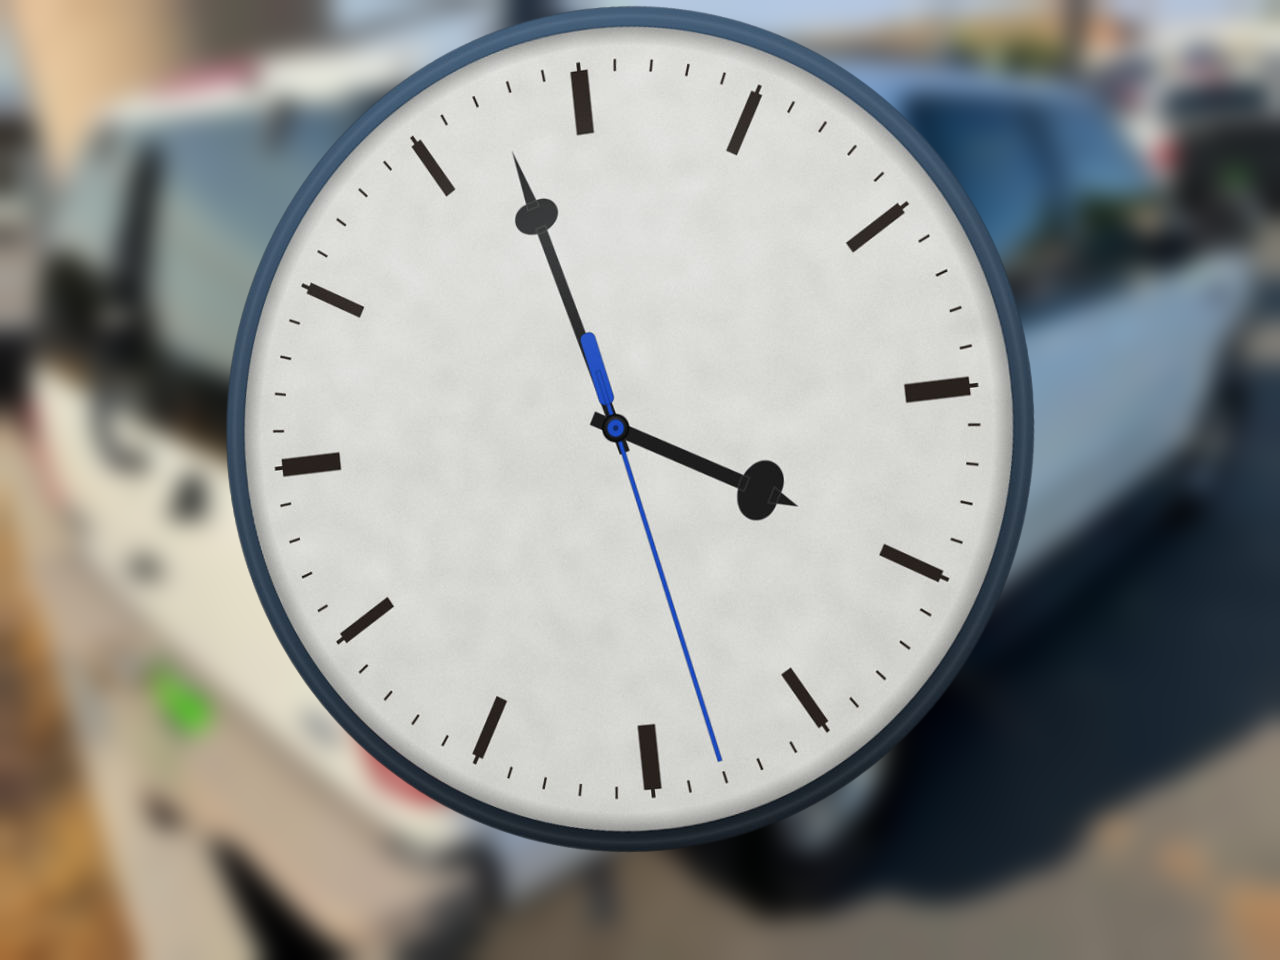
h=3 m=57 s=28
